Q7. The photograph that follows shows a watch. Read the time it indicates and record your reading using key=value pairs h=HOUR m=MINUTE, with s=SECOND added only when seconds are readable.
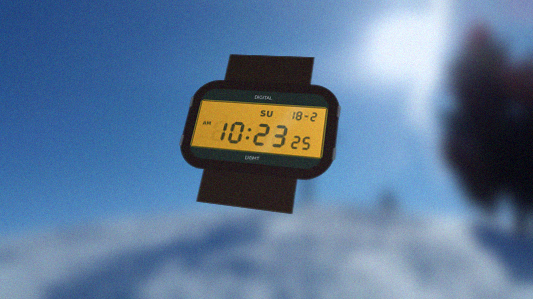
h=10 m=23 s=25
